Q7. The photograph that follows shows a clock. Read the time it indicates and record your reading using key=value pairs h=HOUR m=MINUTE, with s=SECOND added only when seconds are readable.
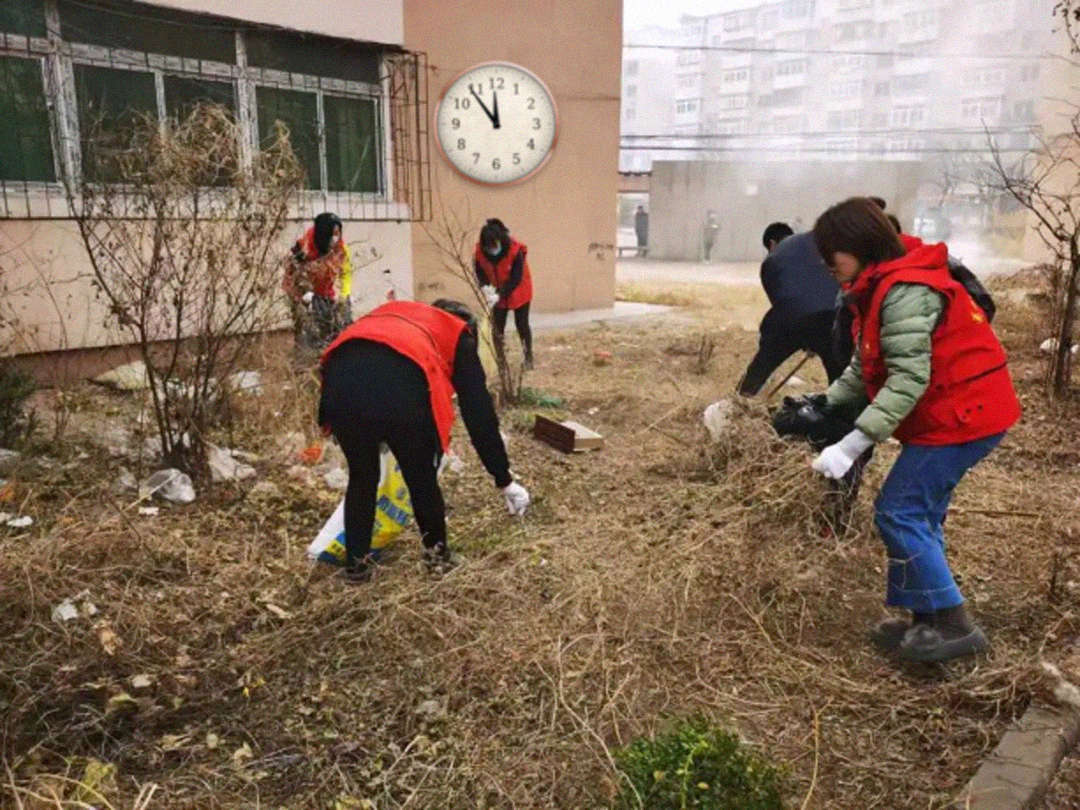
h=11 m=54
